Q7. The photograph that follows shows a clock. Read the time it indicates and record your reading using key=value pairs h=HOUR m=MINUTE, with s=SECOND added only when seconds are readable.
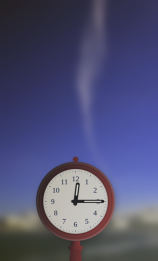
h=12 m=15
